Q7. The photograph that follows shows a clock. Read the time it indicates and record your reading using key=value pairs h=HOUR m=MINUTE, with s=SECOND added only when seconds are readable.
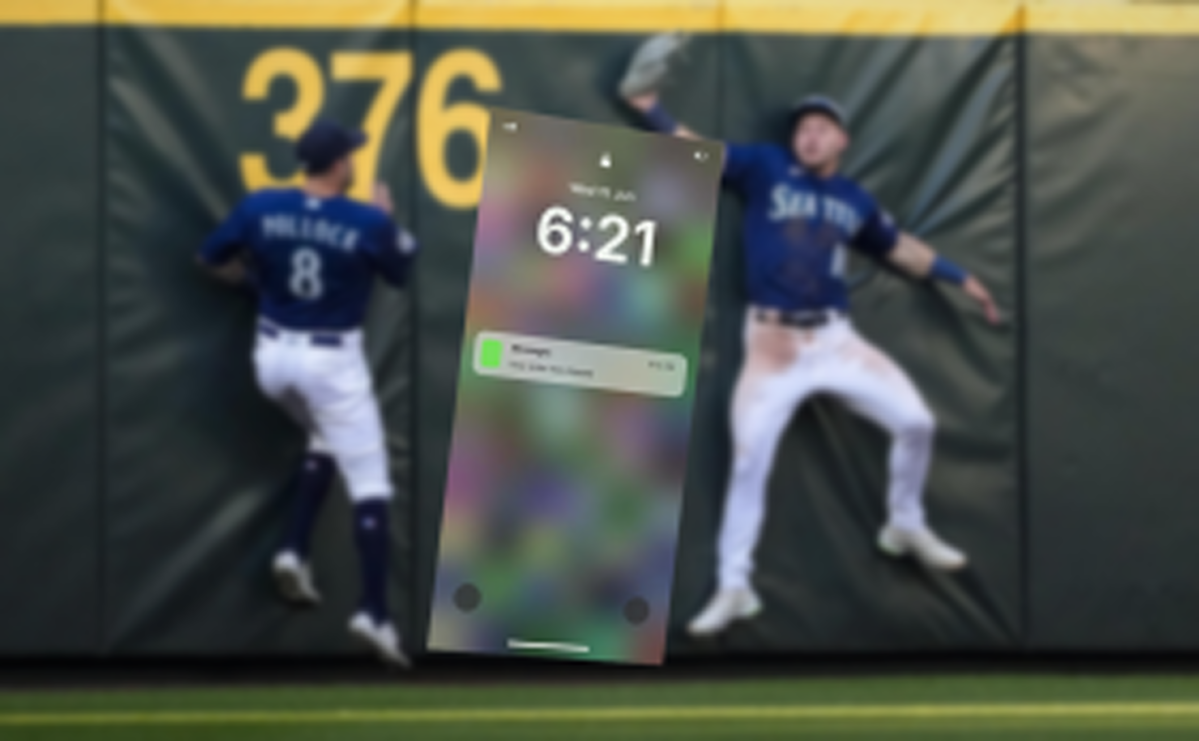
h=6 m=21
